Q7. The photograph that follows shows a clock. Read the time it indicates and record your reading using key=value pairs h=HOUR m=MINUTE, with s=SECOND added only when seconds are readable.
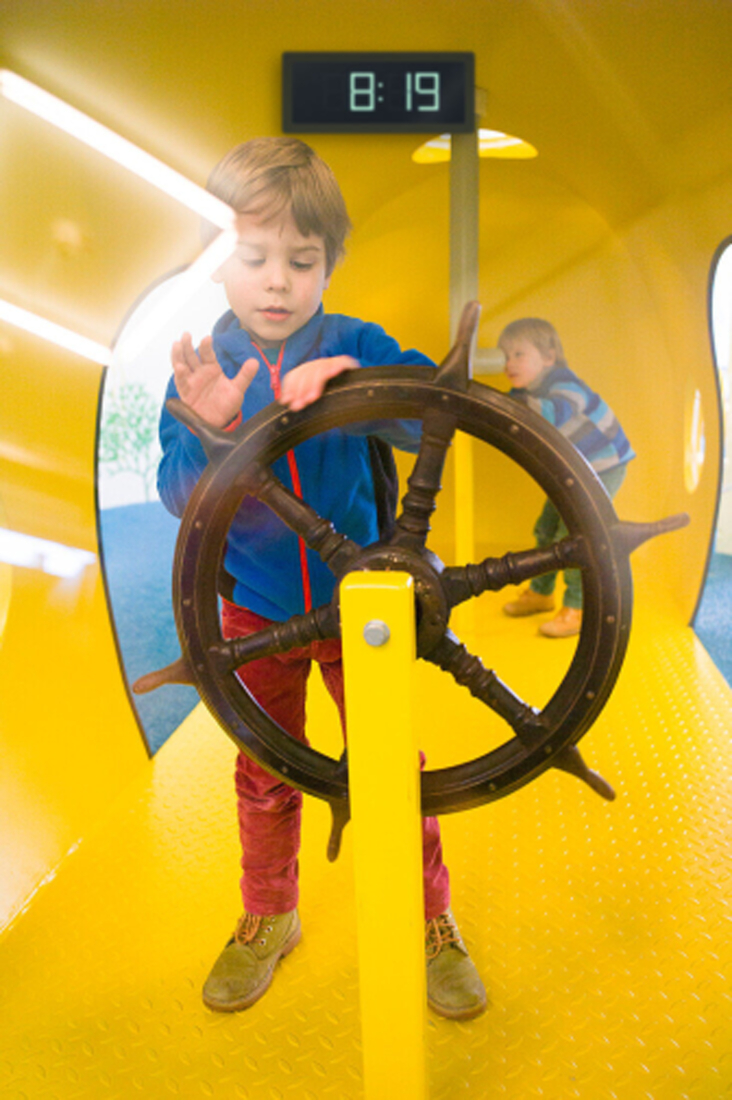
h=8 m=19
